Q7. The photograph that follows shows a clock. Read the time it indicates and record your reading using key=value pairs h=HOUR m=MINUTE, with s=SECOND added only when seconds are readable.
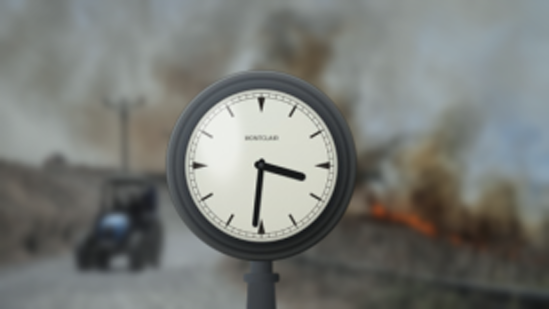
h=3 m=31
